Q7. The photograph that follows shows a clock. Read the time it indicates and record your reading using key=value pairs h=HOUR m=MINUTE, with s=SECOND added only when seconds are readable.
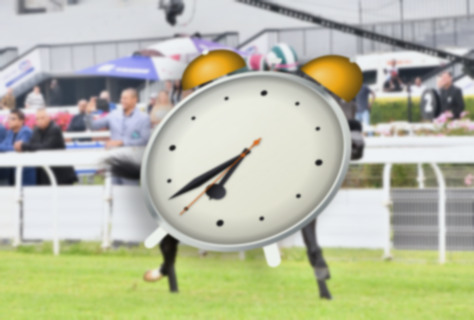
h=6 m=37 s=35
